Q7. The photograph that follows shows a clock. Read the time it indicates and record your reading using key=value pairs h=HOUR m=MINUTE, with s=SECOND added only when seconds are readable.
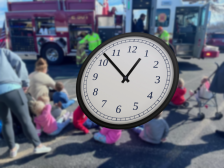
h=12 m=52
